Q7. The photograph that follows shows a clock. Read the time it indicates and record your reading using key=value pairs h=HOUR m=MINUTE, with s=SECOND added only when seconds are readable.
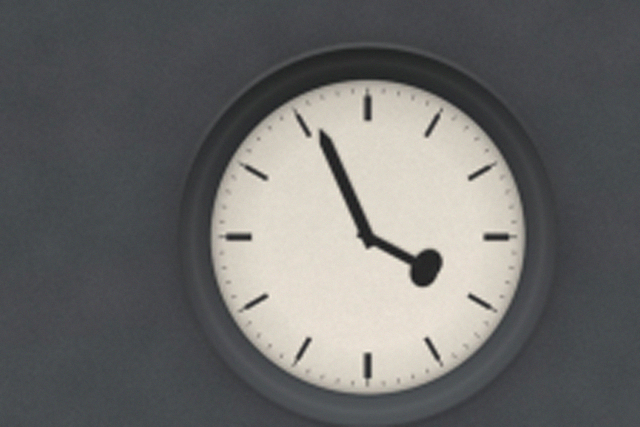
h=3 m=56
